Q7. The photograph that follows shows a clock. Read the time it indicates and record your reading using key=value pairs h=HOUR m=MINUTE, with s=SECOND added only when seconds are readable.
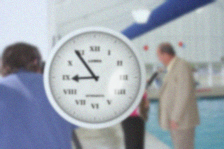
h=8 m=54
